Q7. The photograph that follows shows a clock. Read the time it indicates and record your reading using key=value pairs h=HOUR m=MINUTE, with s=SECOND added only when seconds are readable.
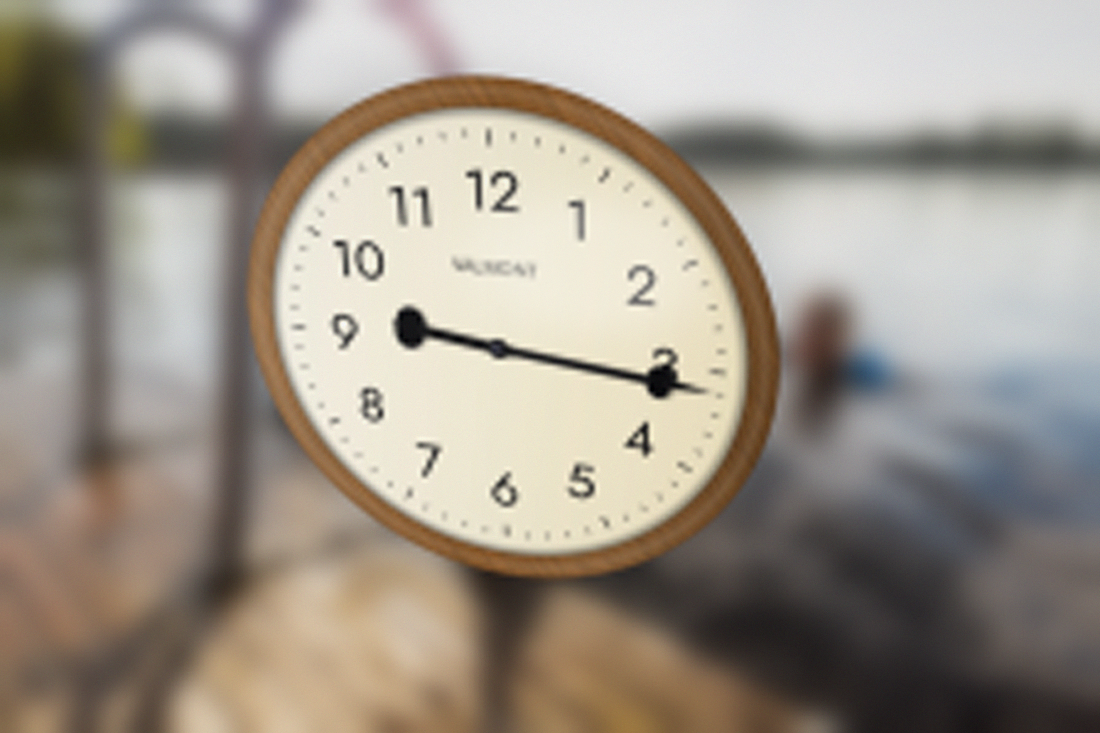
h=9 m=16
